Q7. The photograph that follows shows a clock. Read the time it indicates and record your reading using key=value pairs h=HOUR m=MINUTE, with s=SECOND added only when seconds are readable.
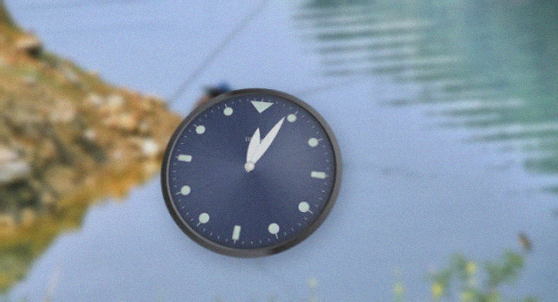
h=12 m=4
